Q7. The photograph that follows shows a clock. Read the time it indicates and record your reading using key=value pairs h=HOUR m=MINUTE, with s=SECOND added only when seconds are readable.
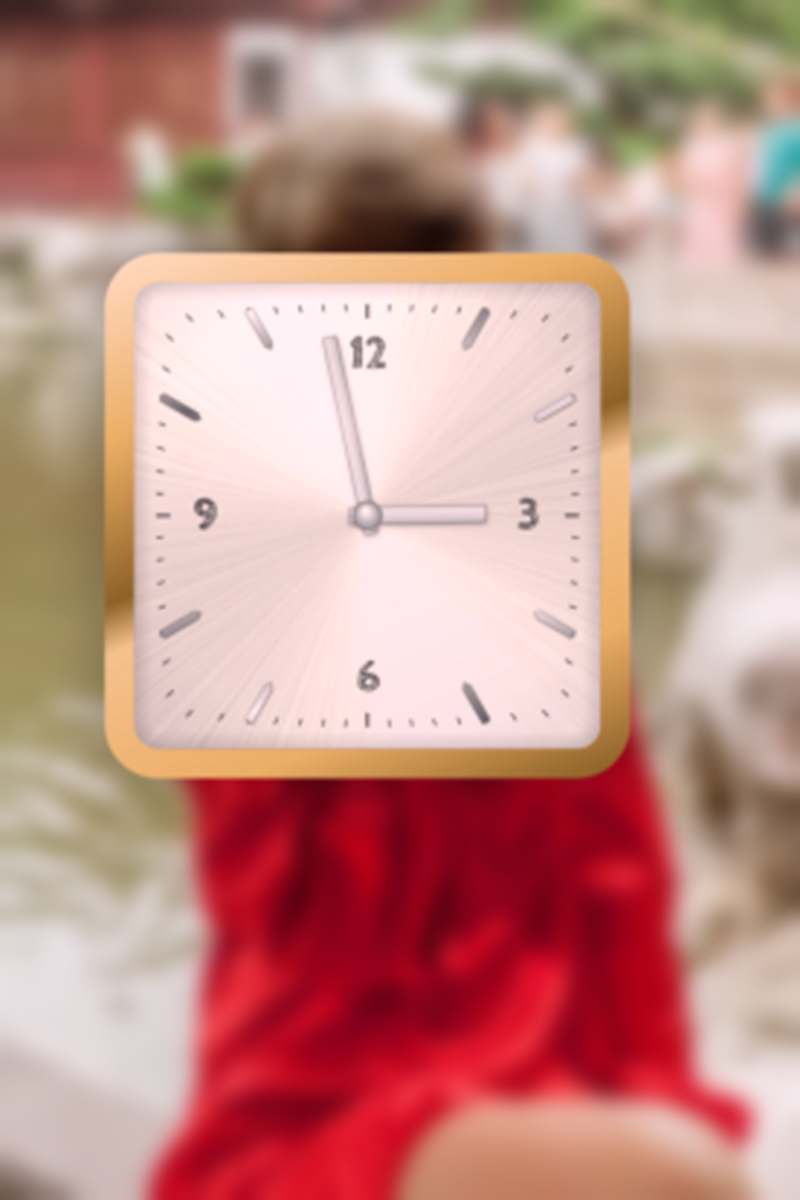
h=2 m=58
